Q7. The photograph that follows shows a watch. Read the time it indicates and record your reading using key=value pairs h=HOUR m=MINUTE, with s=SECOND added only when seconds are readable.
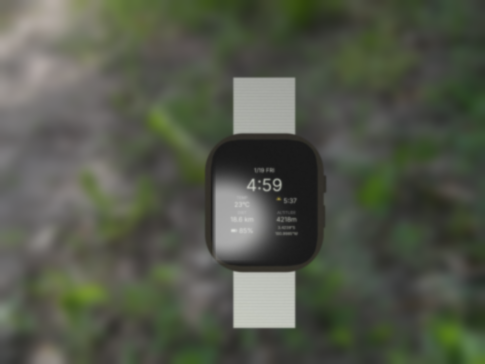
h=4 m=59
